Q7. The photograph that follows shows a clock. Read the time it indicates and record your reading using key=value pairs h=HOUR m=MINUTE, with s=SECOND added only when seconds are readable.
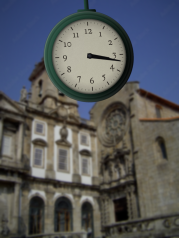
h=3 m=17
